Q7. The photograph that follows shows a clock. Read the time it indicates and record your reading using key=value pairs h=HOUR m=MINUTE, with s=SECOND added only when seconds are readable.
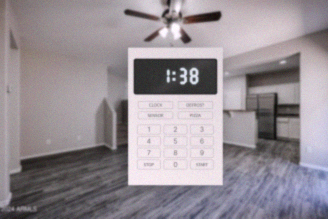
h=1 m=38
